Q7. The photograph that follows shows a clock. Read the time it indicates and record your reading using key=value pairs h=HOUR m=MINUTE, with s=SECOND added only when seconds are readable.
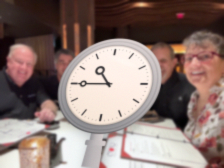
h=10 m=45
